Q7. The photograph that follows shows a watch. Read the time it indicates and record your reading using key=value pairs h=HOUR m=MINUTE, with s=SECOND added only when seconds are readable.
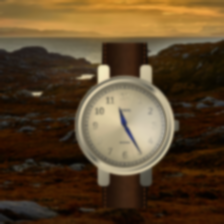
h=11 m=25
